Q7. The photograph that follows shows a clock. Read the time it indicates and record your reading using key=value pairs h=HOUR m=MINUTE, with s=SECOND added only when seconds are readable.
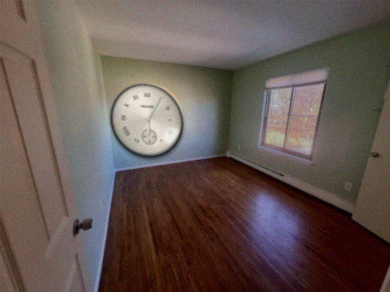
h=6 m=5
